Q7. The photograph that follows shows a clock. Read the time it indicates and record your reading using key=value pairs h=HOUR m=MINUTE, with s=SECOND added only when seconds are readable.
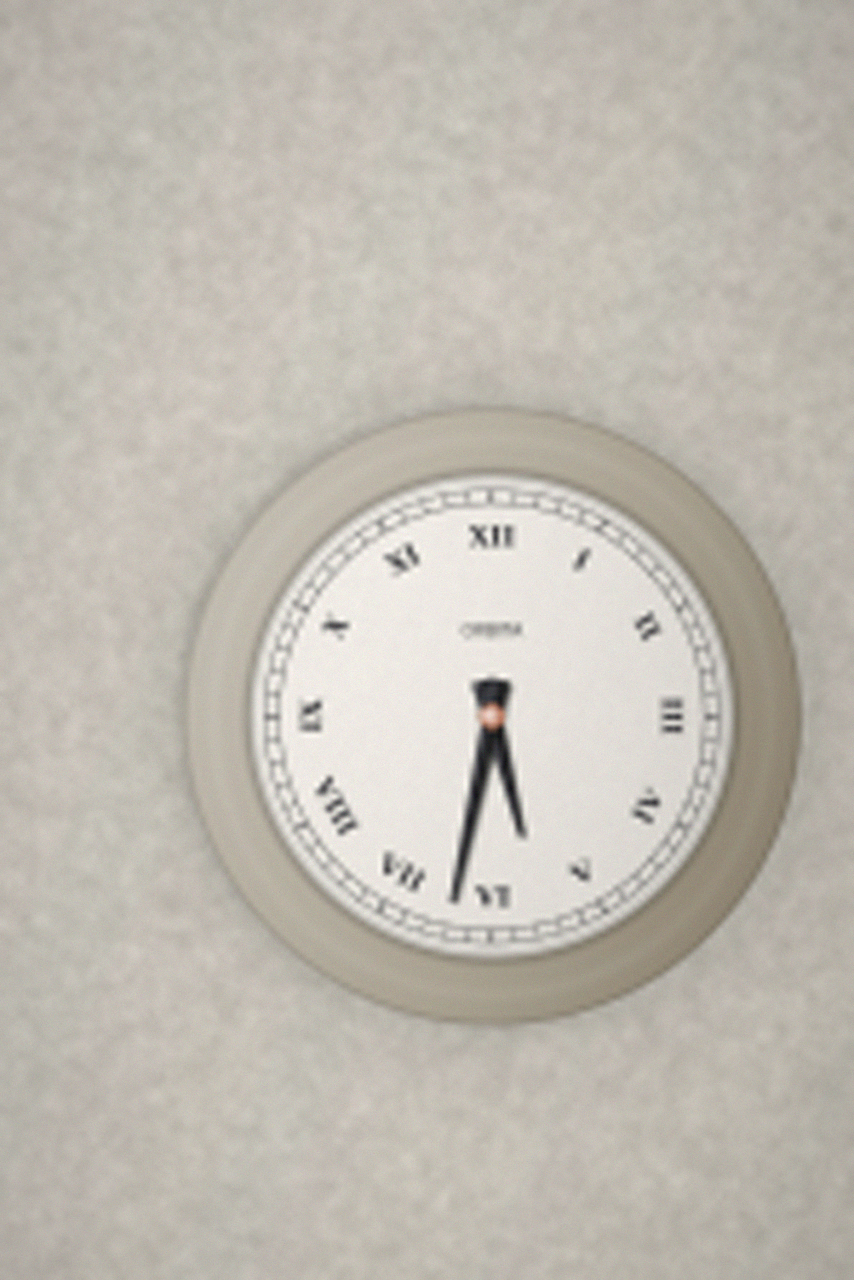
h=5 m=32
